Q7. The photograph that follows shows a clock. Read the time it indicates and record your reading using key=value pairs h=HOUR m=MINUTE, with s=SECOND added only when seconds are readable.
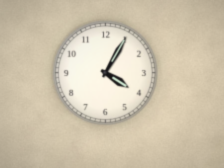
h=4 m=5
